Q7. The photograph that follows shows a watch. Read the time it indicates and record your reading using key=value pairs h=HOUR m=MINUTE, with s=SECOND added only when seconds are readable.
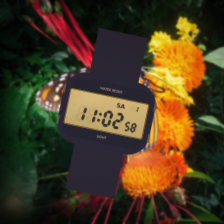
h=11 m=2 s=58
